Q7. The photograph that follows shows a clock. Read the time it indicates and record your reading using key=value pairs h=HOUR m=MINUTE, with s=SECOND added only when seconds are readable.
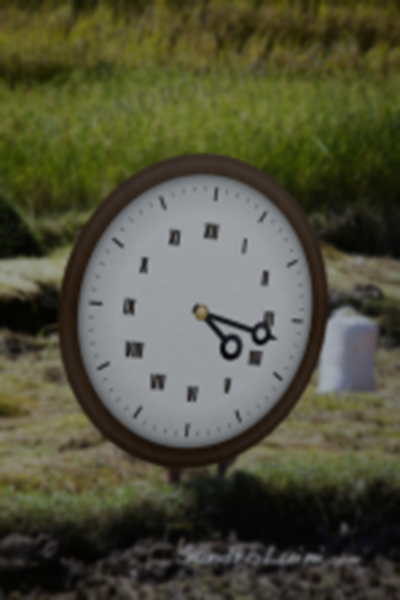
h=4 m=17
